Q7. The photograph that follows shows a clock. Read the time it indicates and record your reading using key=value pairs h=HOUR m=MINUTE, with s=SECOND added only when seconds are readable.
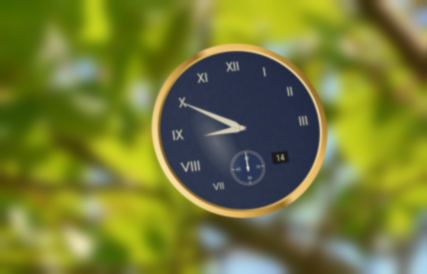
h=8 m=50
